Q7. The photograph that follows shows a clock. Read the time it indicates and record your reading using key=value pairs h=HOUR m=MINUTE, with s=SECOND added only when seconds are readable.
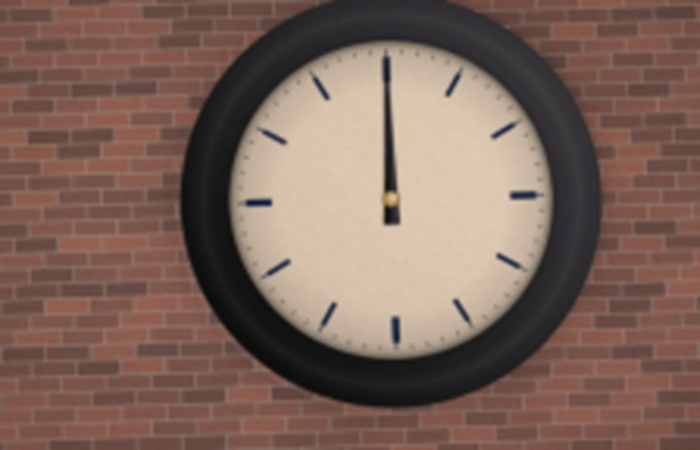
h=12 m=0
